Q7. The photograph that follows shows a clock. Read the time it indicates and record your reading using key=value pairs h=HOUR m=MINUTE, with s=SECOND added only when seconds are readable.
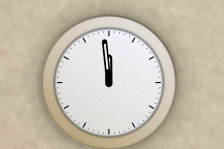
h=11 m=59
